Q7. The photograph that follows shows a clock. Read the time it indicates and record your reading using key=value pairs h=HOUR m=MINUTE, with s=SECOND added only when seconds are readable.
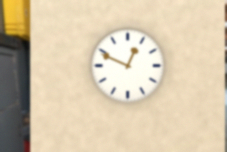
h=12 m=49
